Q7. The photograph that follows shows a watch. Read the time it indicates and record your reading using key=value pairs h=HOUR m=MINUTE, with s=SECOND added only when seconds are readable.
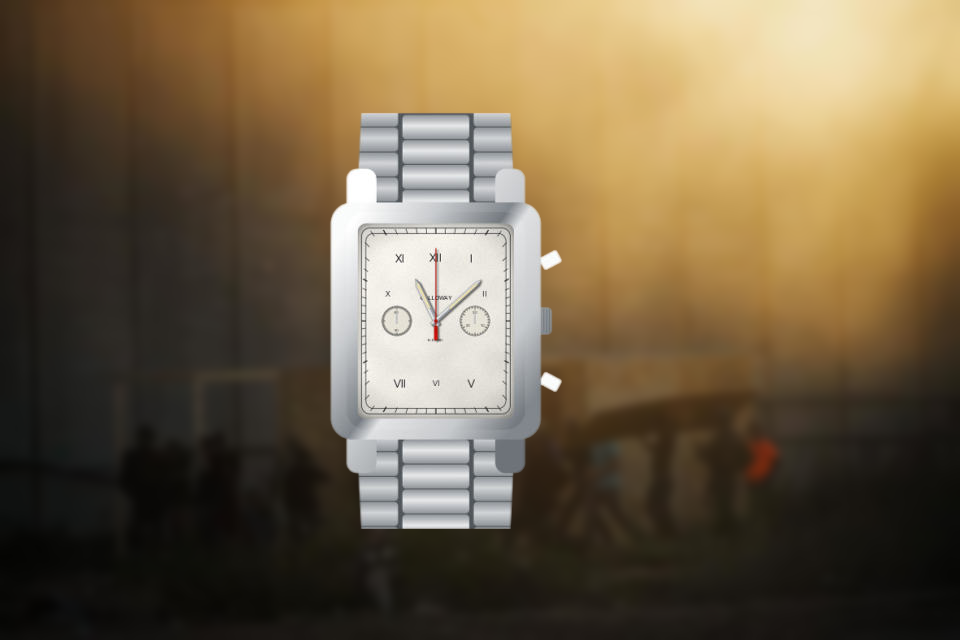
h=11 m=8
